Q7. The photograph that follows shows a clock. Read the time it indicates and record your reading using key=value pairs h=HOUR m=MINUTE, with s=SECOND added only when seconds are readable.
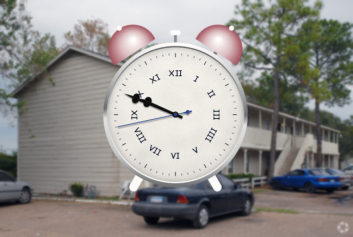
h=9 m=48 s=43
